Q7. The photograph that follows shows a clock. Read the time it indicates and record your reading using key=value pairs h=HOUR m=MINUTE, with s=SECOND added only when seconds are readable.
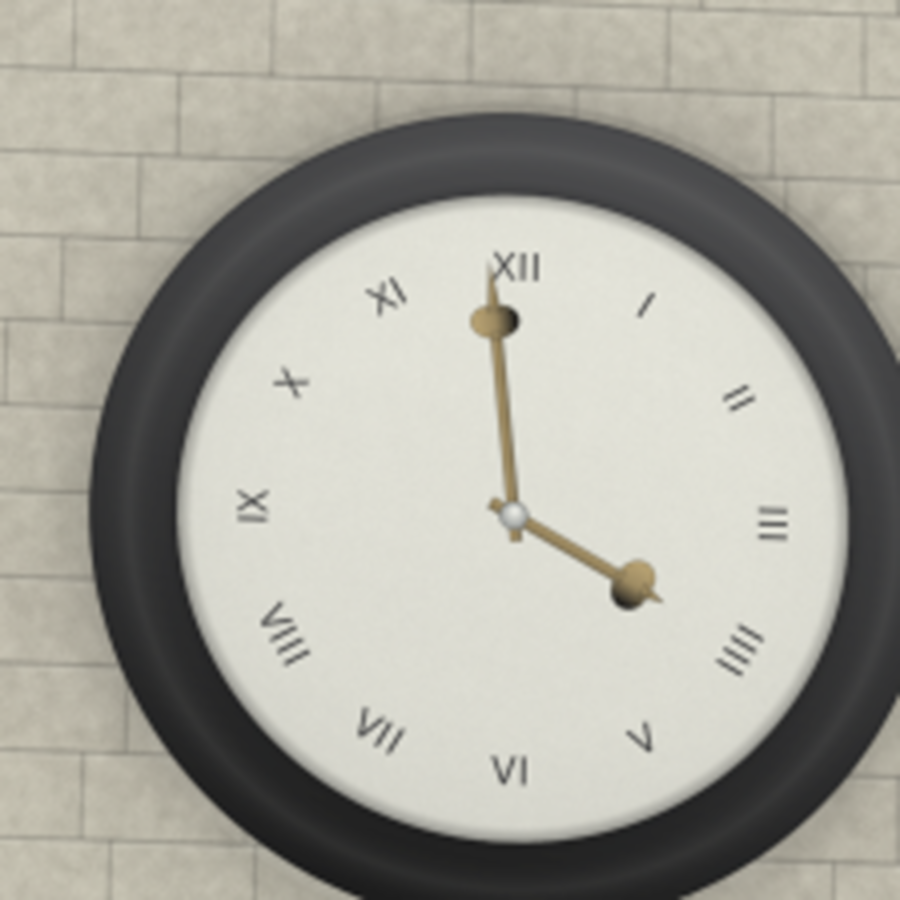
h=3 m=59
